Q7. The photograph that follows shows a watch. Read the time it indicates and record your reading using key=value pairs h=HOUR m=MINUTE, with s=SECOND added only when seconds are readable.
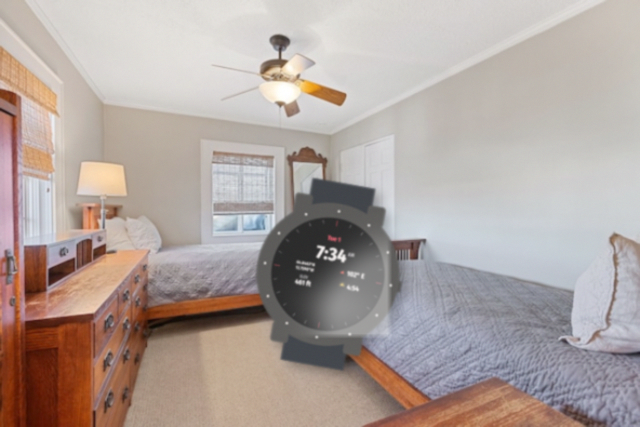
h=7 m=34
